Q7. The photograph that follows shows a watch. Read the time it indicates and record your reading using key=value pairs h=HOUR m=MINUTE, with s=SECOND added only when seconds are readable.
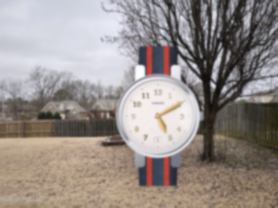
h=5 m=10
